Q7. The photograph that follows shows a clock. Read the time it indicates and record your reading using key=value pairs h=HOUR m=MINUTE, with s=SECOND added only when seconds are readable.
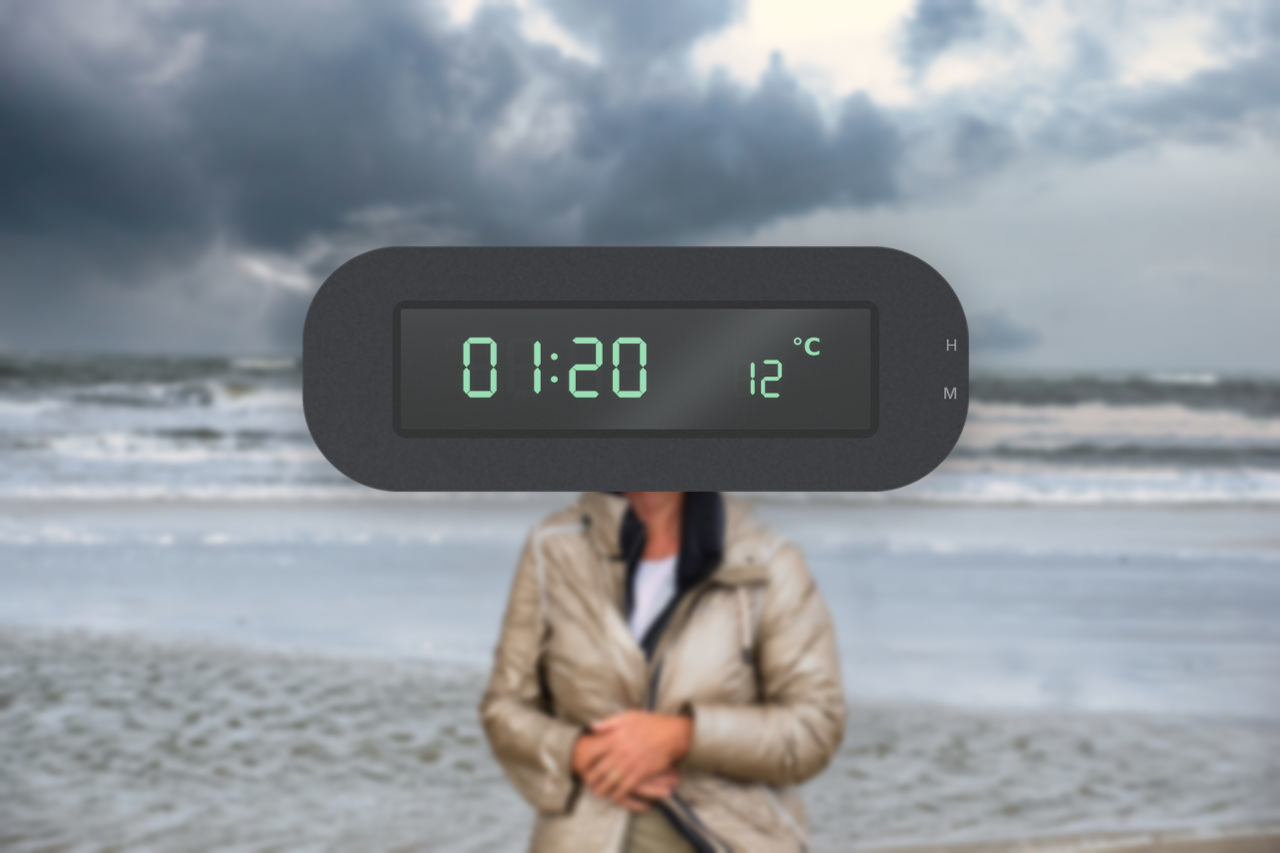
h=1 m=20
